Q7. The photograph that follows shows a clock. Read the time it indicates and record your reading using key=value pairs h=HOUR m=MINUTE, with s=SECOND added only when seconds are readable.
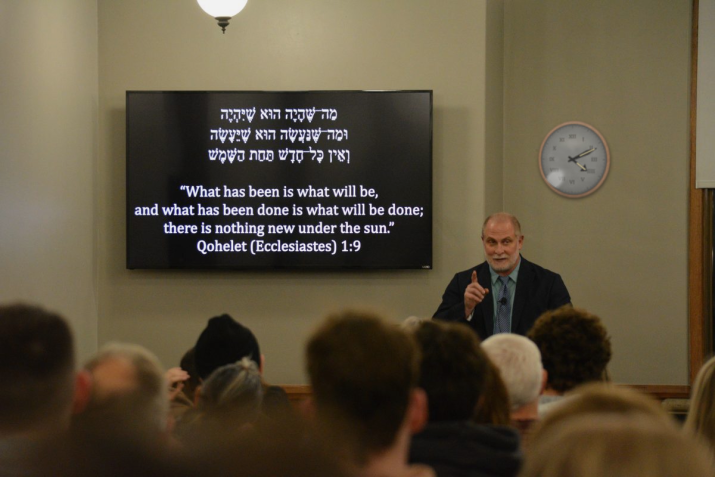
h=4 m=11
